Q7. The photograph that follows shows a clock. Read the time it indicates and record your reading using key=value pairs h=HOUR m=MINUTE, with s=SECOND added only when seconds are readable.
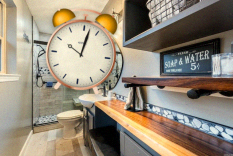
h=10 m=2
